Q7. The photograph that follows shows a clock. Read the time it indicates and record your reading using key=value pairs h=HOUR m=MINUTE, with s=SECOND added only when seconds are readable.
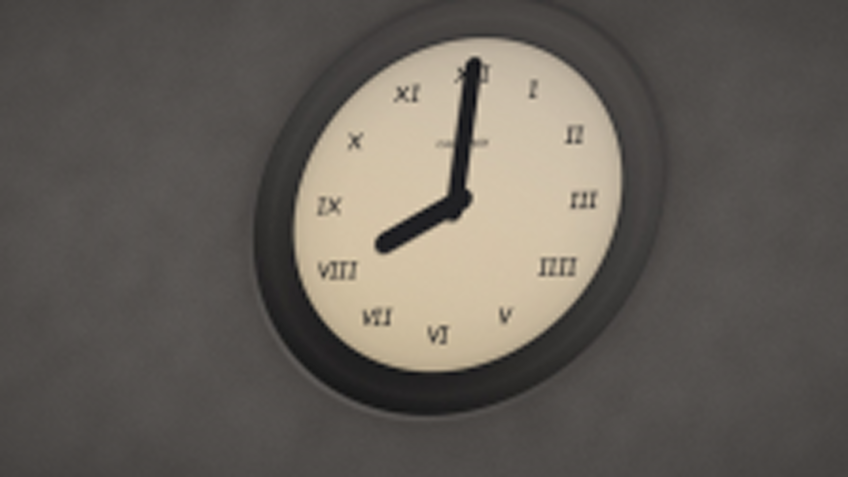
h=8 m=0
